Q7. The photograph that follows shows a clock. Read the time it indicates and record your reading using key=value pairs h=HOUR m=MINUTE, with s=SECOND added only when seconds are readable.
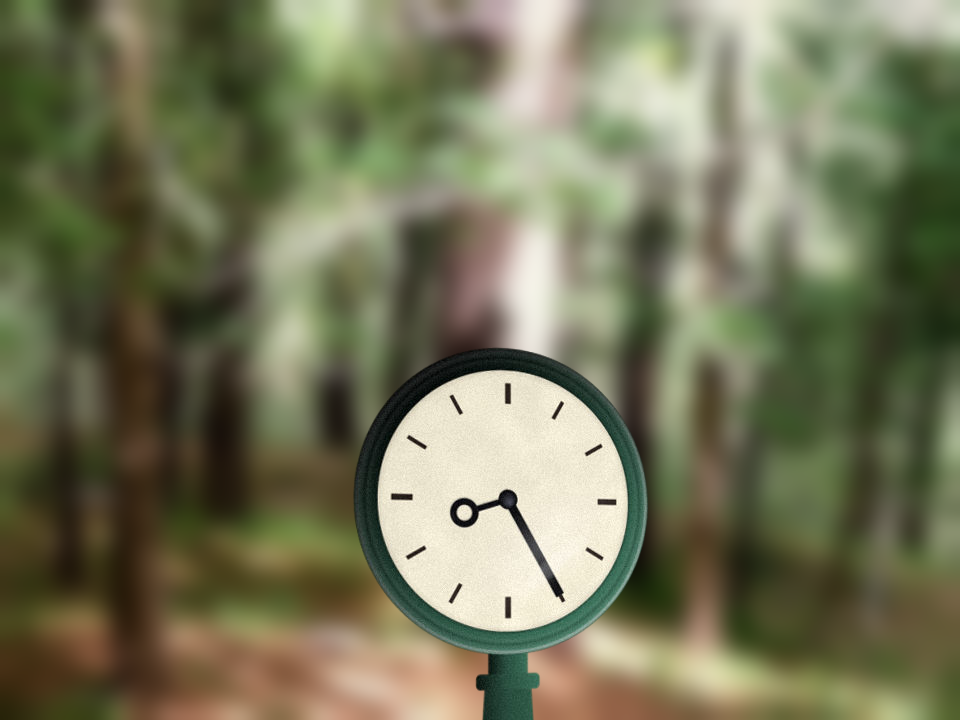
h=8 m=25
